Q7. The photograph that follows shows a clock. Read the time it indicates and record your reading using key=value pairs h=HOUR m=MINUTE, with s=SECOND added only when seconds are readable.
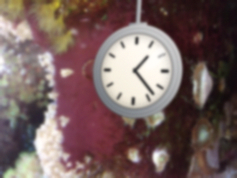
h=1 m=23
